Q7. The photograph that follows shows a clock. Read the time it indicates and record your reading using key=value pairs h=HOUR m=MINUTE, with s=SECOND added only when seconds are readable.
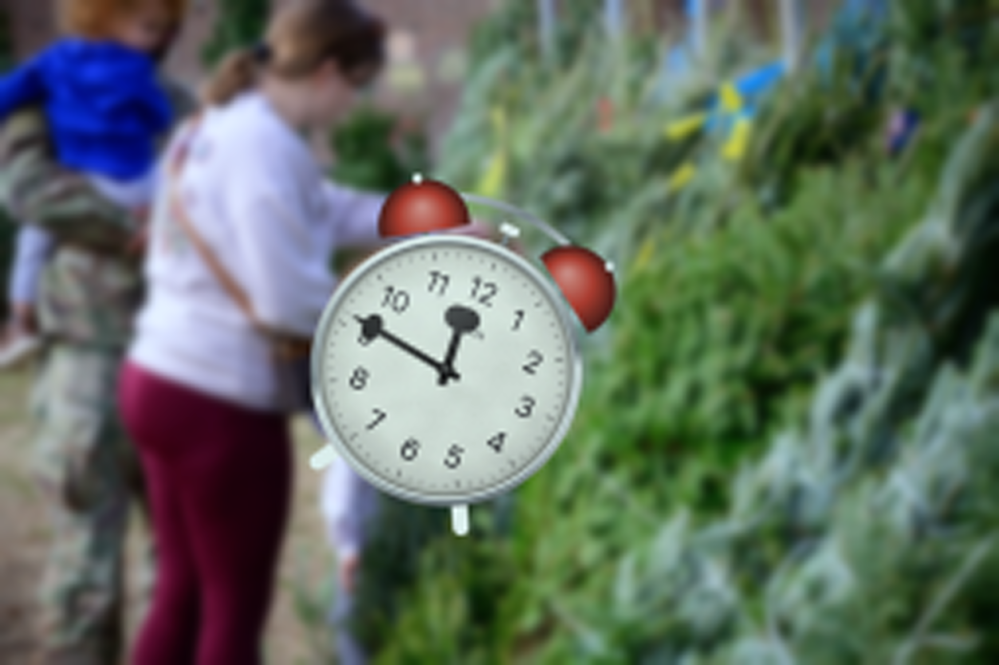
h=11 m=46
